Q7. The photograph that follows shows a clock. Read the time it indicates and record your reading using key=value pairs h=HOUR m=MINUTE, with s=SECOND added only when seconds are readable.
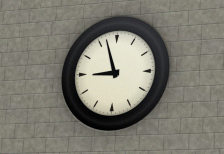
h=8 m=57
